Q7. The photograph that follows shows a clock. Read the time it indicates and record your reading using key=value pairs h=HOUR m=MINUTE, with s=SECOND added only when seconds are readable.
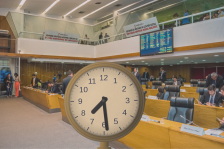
h=7 m=29
